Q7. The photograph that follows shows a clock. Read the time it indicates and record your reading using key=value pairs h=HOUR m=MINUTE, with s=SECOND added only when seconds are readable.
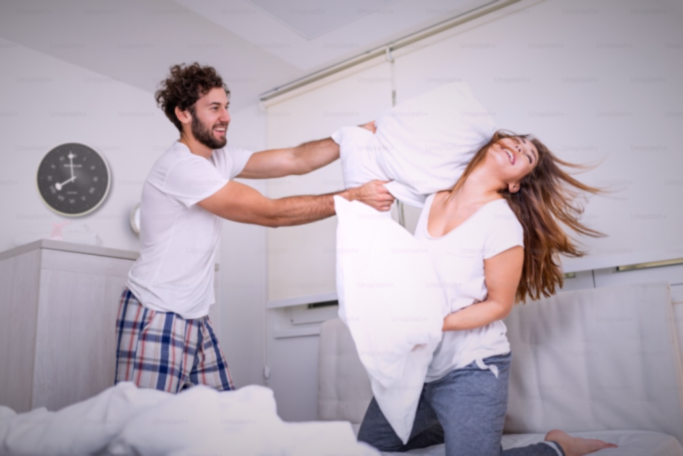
h=7 m=59
